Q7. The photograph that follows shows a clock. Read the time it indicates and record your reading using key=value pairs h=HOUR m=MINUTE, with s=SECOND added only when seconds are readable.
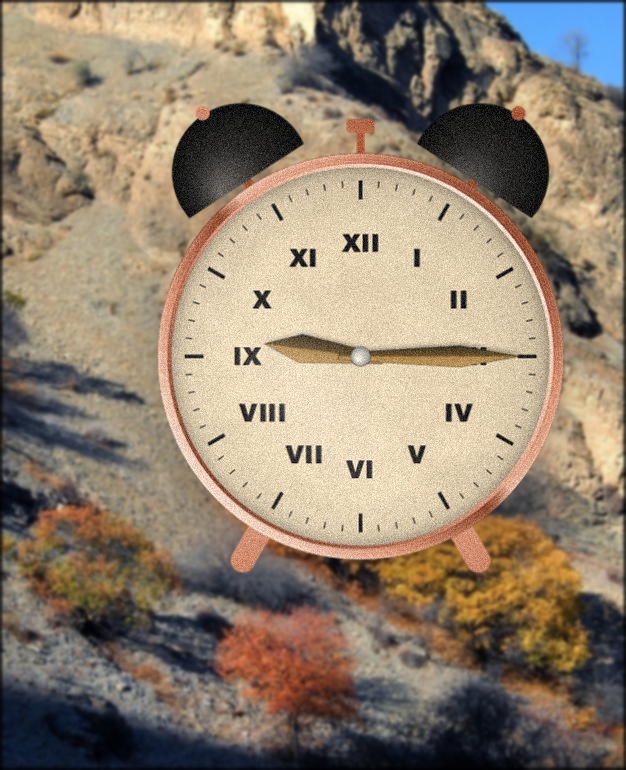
h=9 m=15
